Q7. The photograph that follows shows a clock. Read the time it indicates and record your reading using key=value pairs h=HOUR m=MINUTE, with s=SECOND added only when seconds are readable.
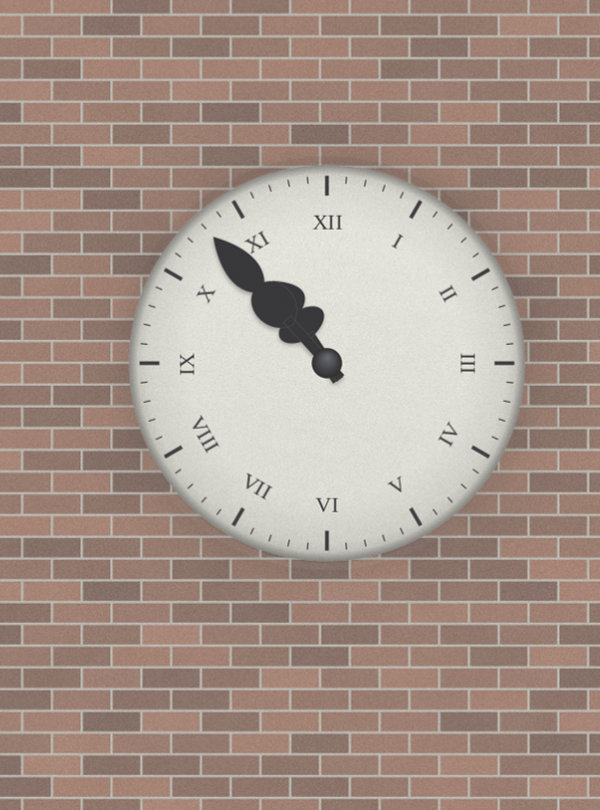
h=10 m=53
